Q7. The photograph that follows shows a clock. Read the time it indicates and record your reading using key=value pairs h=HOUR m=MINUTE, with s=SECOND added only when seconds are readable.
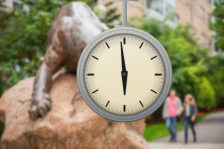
h=5 m=59
